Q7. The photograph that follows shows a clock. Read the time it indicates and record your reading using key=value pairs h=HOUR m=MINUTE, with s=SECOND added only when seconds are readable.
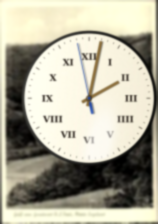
h=2 m=1 s=58
